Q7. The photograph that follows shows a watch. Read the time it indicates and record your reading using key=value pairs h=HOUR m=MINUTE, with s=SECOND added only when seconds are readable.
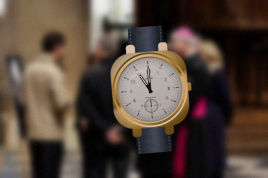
h=11 m=0
